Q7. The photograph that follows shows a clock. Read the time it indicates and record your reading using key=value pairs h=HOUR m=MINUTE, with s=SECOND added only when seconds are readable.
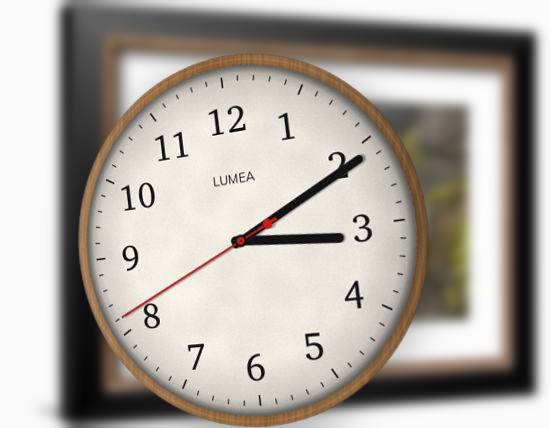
h=3 m=10 s=41
